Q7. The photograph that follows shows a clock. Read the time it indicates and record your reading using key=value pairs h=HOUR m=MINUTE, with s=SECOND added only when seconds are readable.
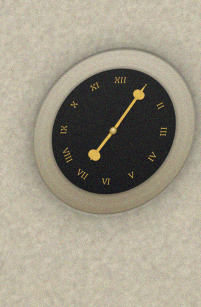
h=7 m=5
